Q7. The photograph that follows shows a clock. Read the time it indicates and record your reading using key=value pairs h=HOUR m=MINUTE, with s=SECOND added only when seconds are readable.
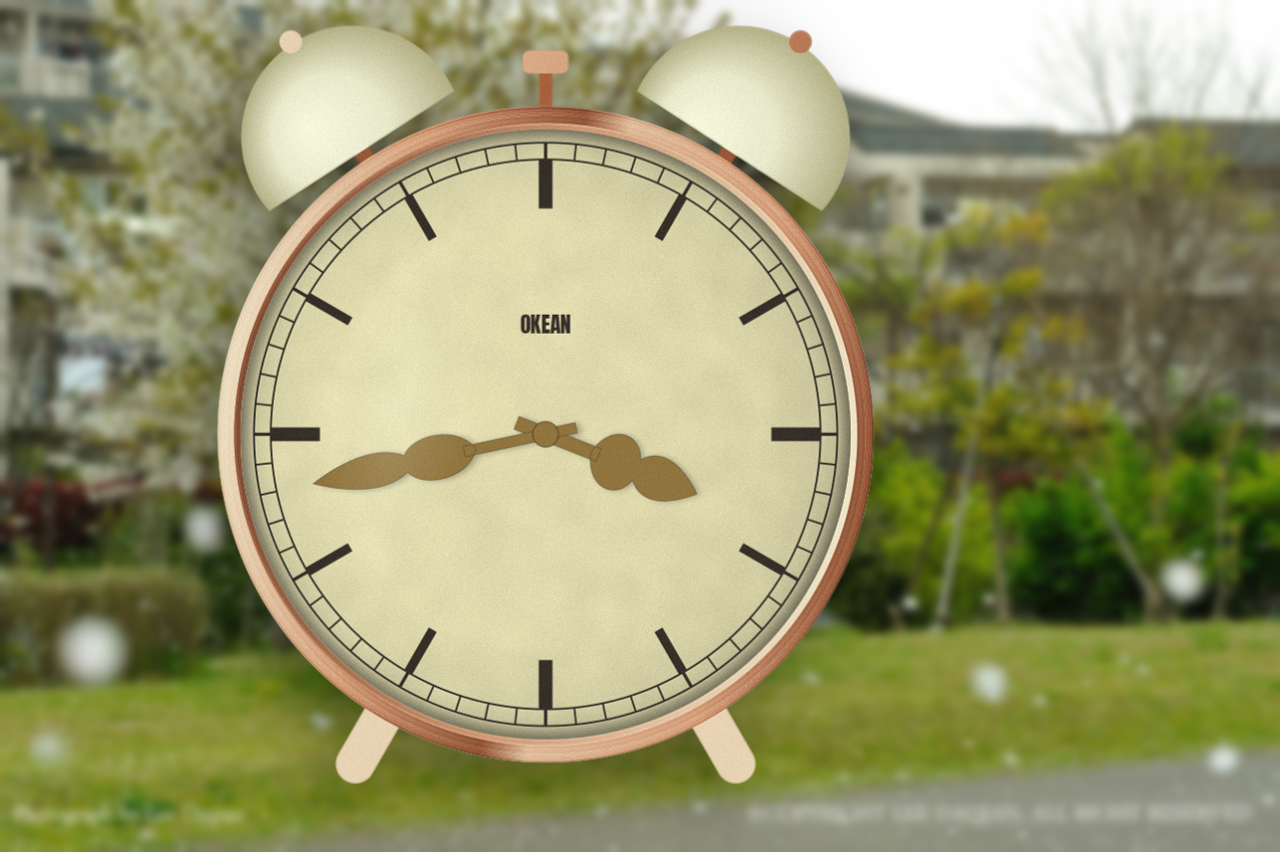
h=3 m=43
